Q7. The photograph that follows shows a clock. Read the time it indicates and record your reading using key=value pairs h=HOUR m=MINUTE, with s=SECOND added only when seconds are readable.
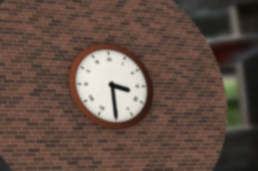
h=3 m=30
